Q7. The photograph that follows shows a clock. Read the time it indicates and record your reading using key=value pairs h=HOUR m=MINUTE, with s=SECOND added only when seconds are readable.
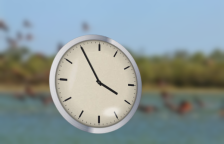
h=3 m=55
